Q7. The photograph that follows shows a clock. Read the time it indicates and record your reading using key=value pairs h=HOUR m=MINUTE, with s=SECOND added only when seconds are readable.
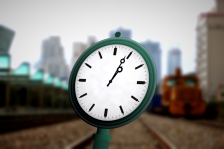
h=1 m=4
